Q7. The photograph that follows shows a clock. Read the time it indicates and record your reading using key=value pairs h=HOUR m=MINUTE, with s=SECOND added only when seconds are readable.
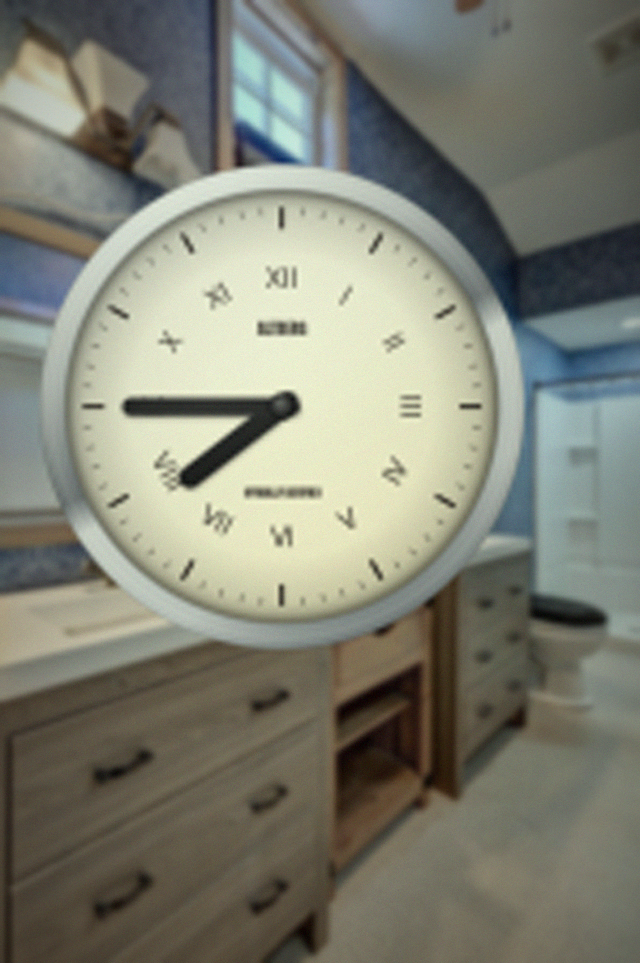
h=7 m=45
